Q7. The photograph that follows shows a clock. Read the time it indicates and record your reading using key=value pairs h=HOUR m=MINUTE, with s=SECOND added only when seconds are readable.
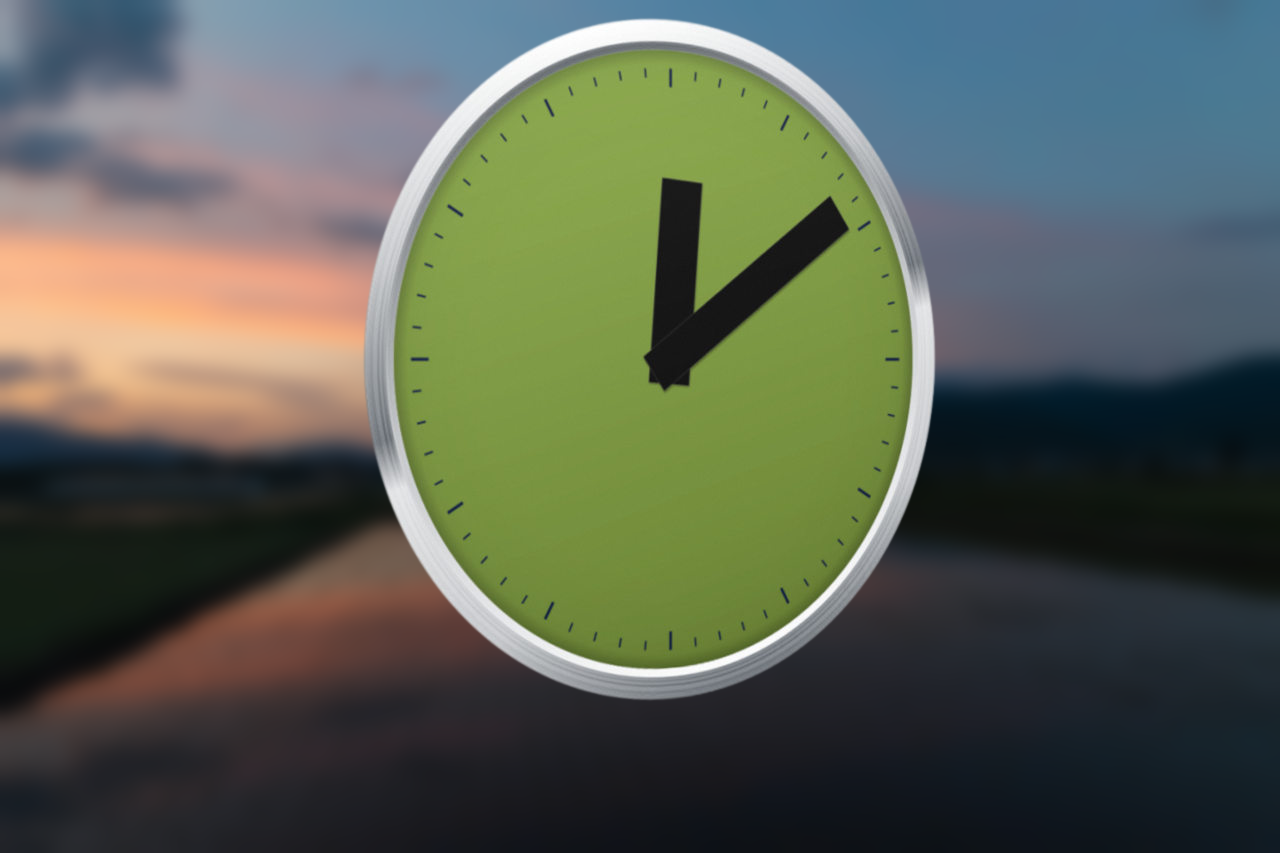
h=12 m=9
